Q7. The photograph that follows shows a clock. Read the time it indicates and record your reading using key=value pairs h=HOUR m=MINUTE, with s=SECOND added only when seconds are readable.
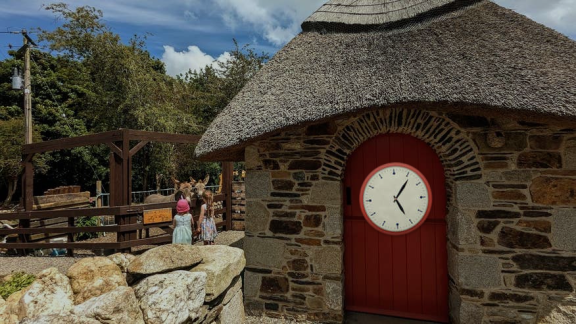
h=5 m=6
